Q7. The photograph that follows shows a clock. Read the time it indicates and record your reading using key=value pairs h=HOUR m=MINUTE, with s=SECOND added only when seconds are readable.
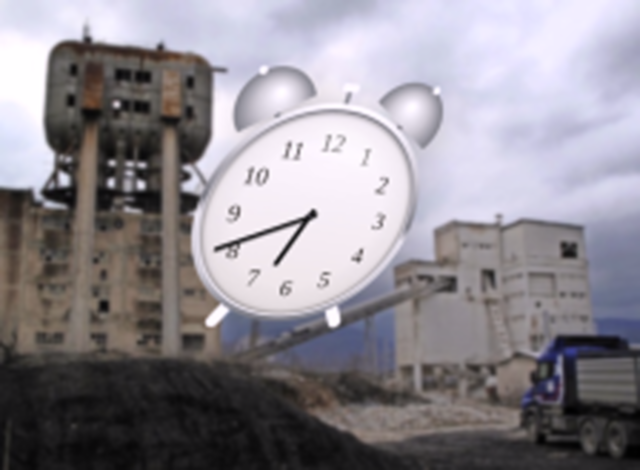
h=6 m=41
